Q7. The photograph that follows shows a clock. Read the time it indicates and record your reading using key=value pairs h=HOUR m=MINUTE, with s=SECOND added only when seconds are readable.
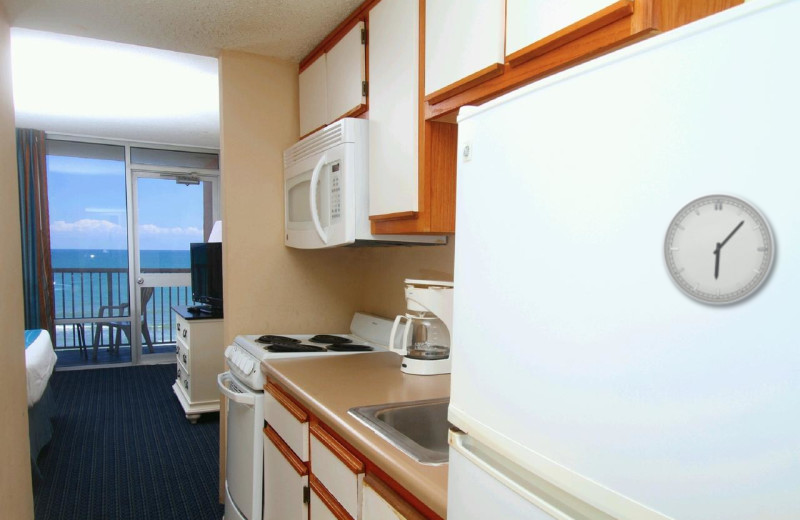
h=6 m=7
